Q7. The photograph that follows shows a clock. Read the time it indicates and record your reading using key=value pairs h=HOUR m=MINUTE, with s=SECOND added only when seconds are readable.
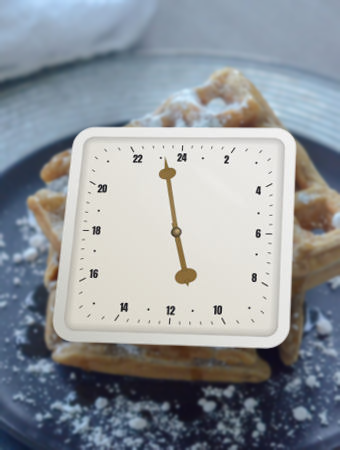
h=10 m=58
